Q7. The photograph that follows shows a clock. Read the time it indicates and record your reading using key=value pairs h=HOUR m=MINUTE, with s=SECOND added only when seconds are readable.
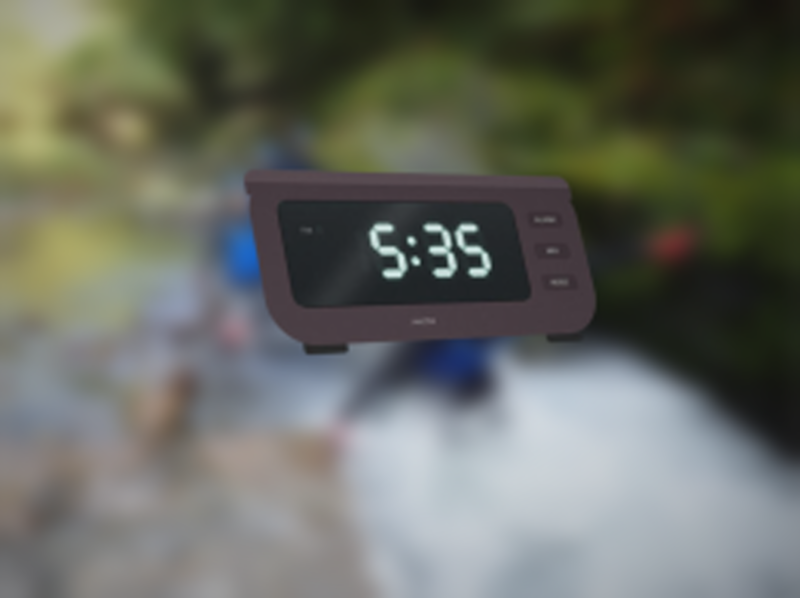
h=5 m=35
